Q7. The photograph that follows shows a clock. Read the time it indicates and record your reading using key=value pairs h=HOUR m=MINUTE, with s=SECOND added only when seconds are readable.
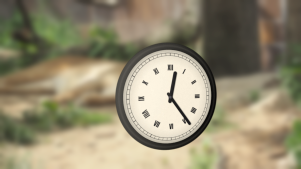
h=12 m=24
